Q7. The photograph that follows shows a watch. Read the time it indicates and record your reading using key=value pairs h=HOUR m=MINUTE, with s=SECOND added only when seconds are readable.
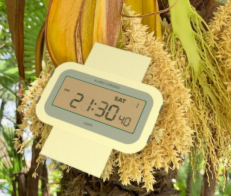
h=21 m=30 s=40
